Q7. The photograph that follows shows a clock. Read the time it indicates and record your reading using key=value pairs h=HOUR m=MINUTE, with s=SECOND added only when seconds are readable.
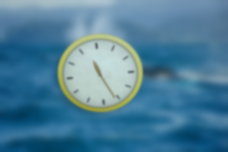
h=11 m=26
